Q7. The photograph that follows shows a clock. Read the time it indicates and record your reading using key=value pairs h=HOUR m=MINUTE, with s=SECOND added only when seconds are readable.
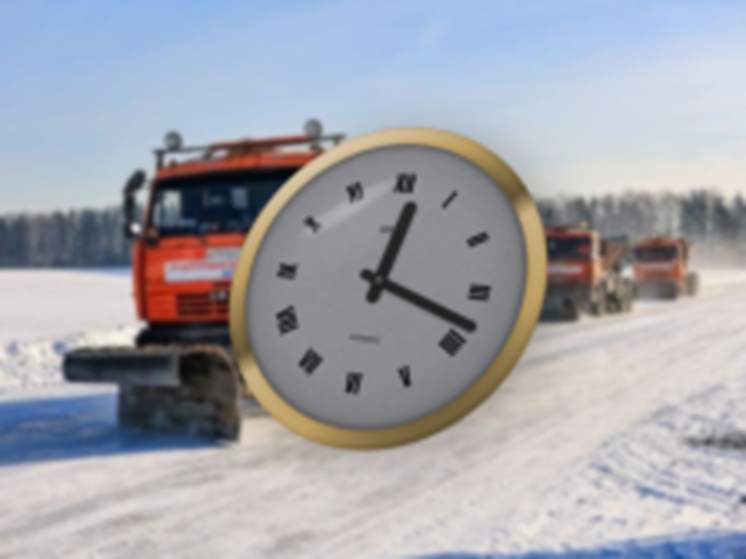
h=12 m=18
